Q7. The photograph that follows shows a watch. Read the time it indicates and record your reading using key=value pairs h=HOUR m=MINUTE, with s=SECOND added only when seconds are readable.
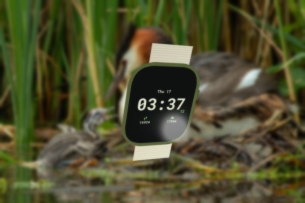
h=3 m=37
